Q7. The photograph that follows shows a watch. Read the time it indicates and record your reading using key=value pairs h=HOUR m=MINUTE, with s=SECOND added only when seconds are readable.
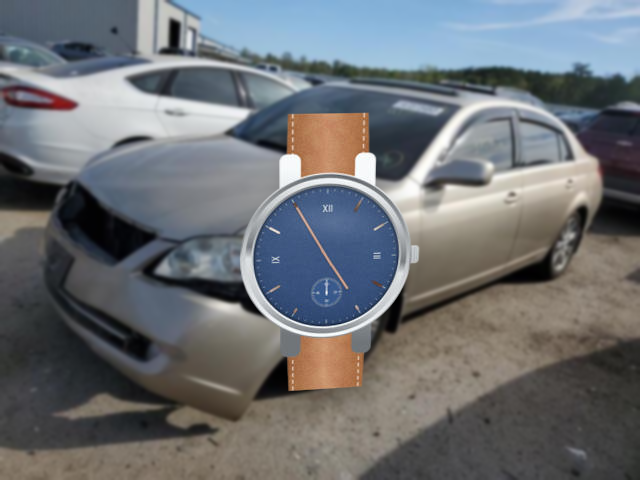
h=4 m=55
